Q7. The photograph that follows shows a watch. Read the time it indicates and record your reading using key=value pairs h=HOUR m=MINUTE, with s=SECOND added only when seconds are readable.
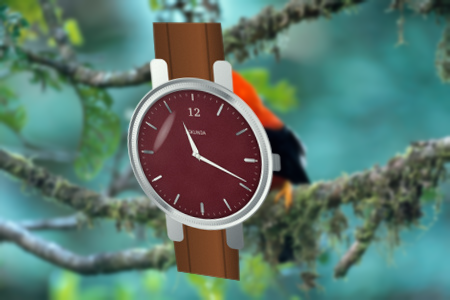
h=11 m=19
